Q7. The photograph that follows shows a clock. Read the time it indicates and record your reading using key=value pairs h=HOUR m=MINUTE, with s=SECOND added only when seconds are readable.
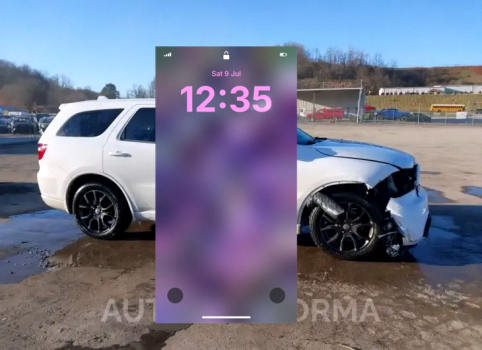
h=12 m=35
